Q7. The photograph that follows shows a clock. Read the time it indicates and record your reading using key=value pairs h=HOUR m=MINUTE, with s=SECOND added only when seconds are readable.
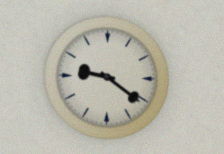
h=9 m=21
